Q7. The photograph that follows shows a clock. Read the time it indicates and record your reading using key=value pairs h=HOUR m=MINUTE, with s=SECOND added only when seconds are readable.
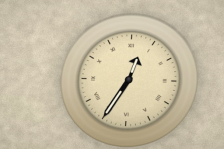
h=12 m=35
